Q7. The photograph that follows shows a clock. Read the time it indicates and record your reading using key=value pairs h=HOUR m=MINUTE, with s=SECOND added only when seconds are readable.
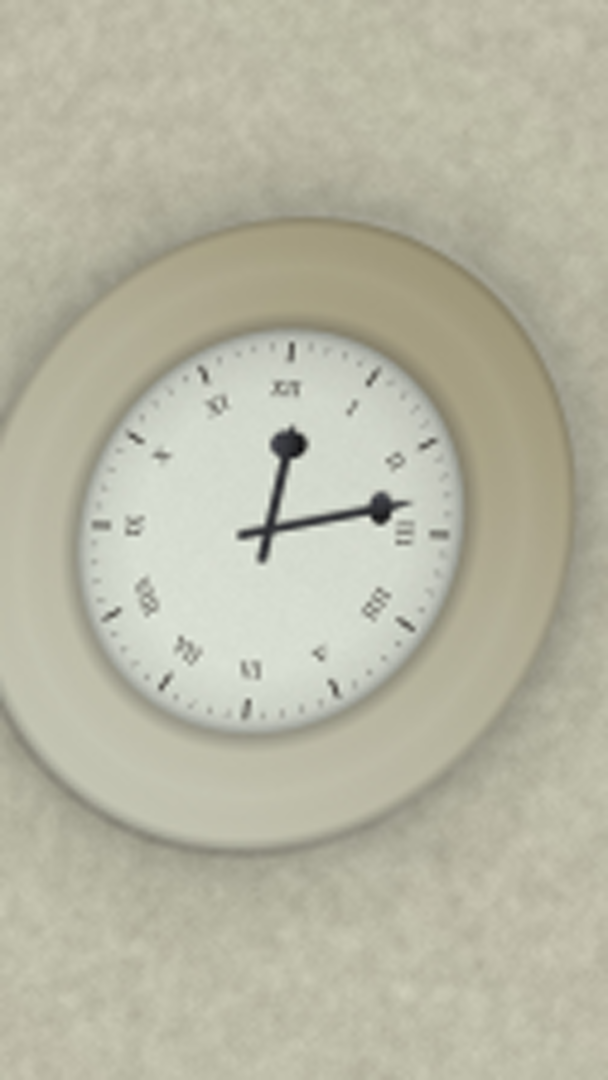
h=12 m=13
